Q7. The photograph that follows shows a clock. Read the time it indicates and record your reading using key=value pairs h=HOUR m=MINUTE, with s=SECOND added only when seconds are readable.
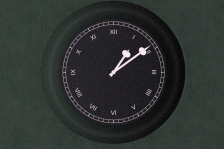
h=1 m=9
